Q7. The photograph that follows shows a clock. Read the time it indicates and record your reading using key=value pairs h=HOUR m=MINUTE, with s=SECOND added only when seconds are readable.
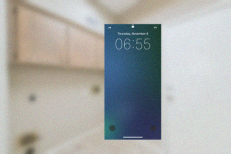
h=6 m=55
